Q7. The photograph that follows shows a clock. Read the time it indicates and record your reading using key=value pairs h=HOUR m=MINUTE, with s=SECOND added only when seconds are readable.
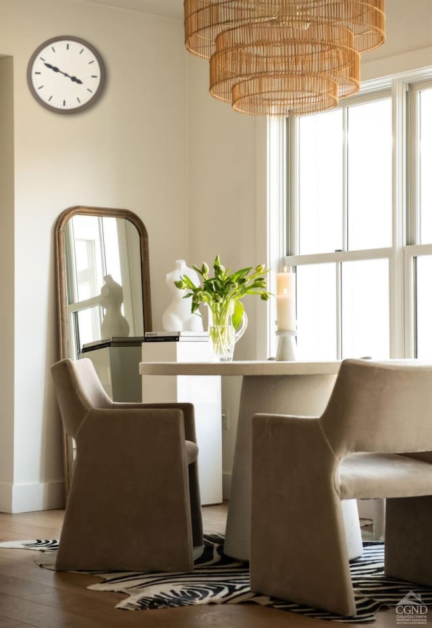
h=3 m=49
